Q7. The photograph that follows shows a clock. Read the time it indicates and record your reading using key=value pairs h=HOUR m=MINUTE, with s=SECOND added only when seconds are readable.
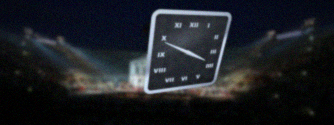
h=3 m=49
